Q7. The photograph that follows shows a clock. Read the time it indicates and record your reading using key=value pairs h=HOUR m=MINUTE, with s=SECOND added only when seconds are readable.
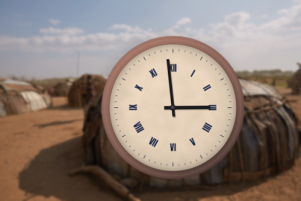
h=2 m=59
